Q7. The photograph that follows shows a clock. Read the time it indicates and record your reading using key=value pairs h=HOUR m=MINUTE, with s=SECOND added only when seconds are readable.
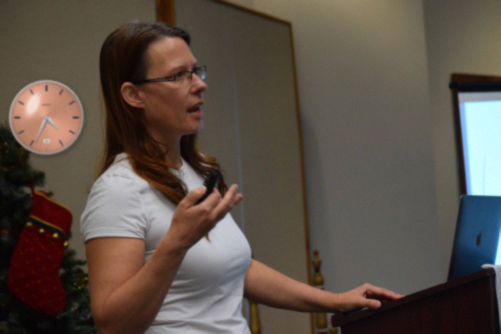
h=4 m=34
